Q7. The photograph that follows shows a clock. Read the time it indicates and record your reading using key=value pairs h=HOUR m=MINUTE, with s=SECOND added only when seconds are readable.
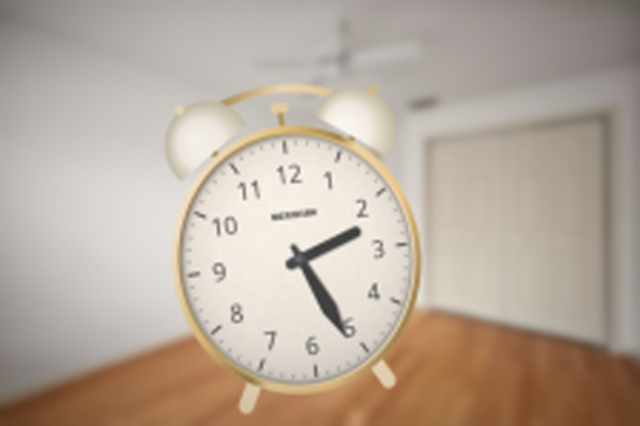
h=2 m=26
